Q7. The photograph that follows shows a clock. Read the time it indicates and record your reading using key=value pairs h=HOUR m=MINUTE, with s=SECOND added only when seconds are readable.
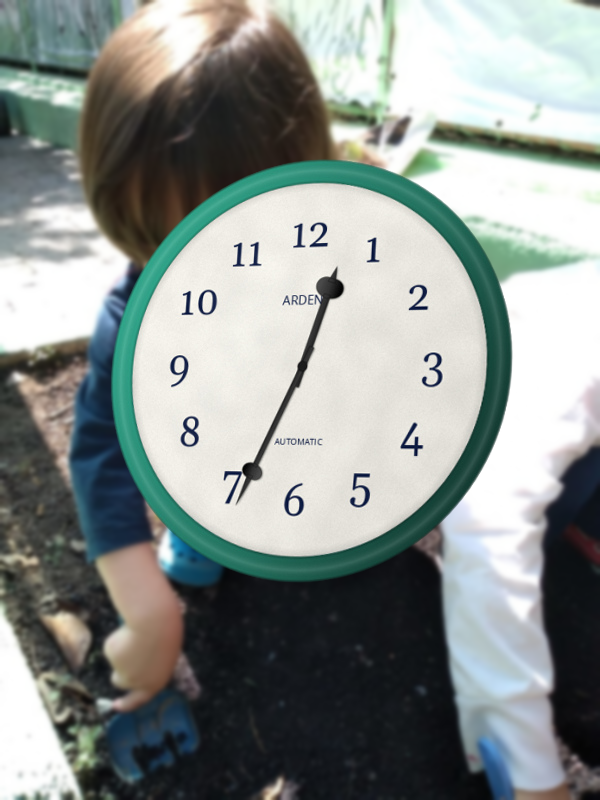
h=12 m=34
